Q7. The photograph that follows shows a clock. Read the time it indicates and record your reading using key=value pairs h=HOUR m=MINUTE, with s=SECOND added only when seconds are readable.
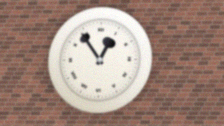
h=12 m=54
